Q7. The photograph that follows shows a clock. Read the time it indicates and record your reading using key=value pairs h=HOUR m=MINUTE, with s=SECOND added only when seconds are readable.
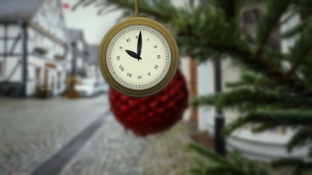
h=10 m=1
